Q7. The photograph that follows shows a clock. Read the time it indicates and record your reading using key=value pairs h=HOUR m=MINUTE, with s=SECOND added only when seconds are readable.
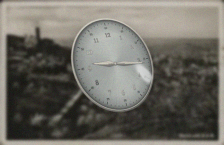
h=9 m=16
